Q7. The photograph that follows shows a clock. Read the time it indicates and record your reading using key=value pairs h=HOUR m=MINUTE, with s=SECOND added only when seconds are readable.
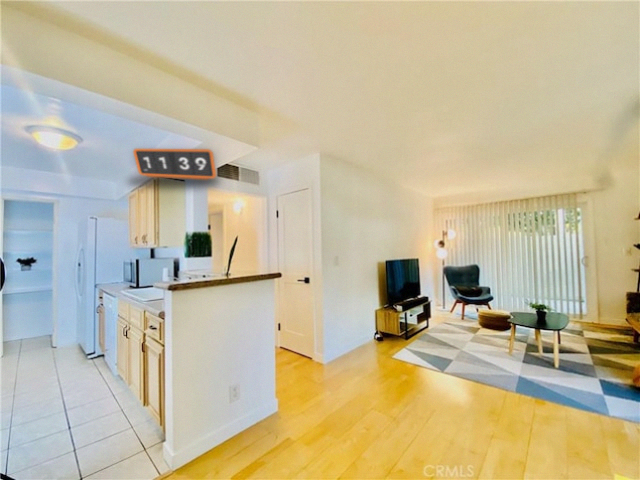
h=11 m=39
